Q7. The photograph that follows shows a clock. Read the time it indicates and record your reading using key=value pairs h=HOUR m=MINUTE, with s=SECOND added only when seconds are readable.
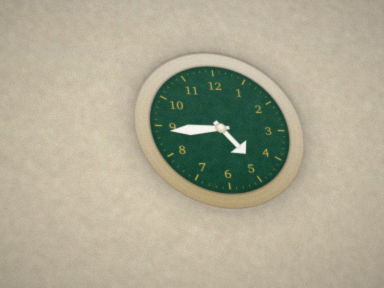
h=4 m=44
